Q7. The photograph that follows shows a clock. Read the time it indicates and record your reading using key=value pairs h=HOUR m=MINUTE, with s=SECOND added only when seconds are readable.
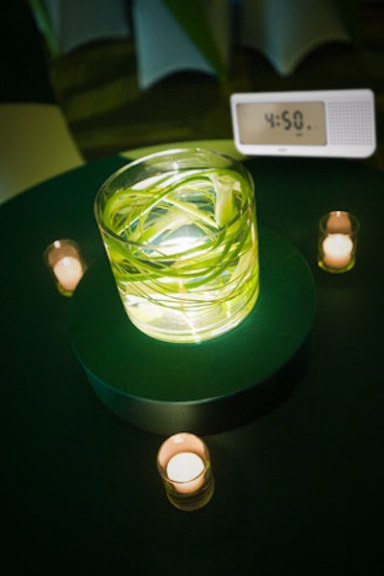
h=4 m=50
